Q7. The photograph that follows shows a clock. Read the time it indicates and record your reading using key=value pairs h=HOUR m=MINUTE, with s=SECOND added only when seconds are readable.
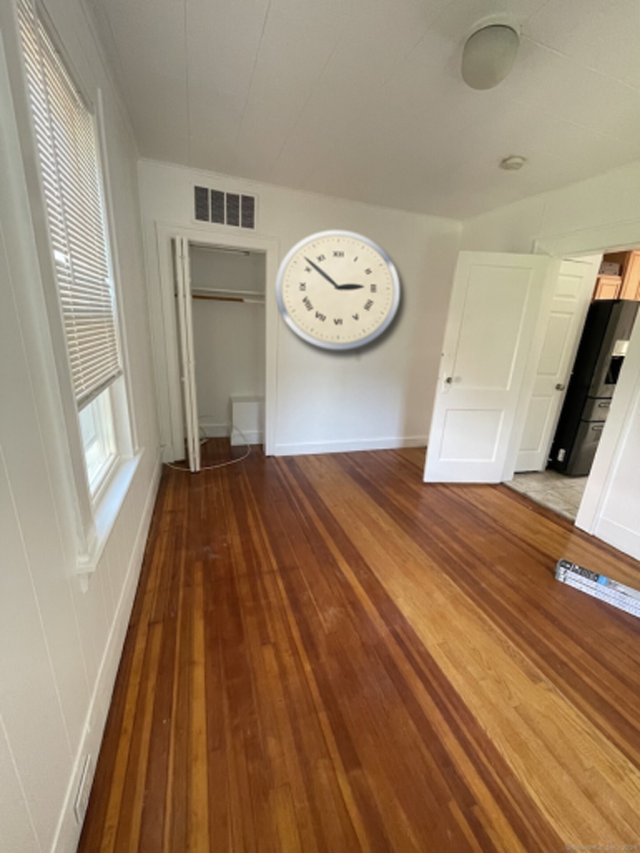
h=2 m=52
